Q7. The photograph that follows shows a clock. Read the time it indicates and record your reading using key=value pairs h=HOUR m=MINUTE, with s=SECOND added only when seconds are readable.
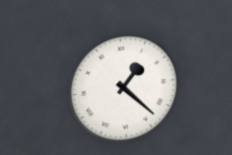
h=1 m=23
